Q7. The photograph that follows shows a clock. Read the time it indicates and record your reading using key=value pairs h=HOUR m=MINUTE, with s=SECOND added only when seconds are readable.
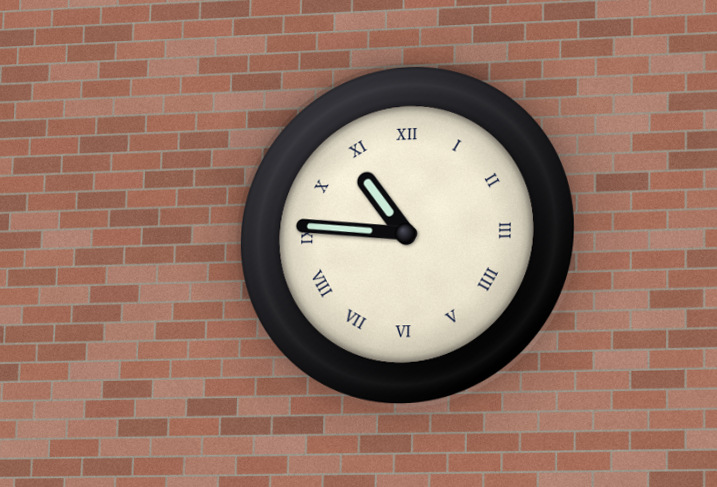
h=10 m=46
